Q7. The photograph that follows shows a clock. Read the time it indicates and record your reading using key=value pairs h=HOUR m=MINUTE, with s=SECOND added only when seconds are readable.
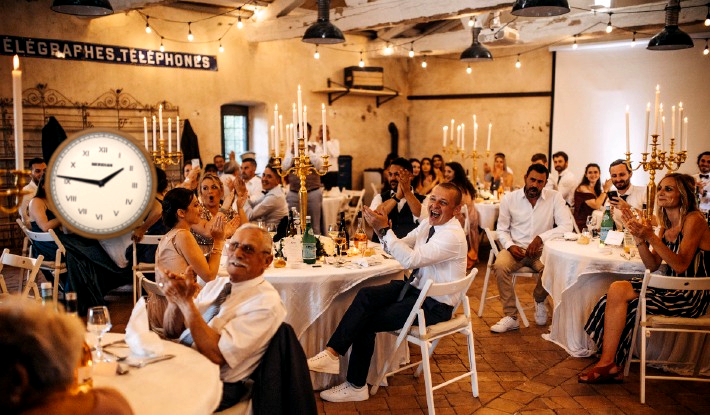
h=1 m=46
